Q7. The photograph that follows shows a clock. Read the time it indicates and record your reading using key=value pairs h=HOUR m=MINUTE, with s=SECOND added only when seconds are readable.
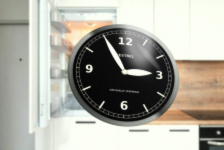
h=2 m=55
